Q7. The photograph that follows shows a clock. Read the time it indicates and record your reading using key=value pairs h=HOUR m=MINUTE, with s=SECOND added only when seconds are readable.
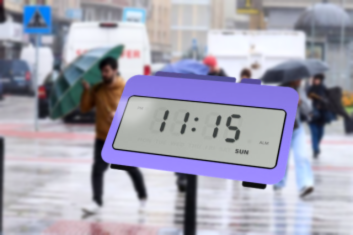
h=11 m=15
